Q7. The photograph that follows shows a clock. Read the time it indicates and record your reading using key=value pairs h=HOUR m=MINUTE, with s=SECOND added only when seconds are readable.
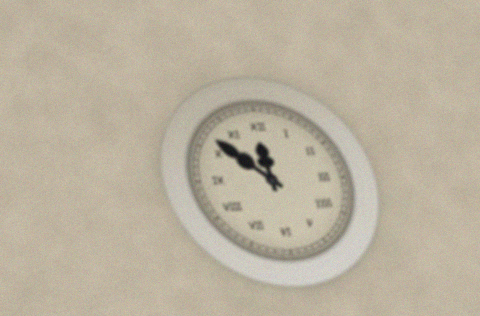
h=11 m=52
